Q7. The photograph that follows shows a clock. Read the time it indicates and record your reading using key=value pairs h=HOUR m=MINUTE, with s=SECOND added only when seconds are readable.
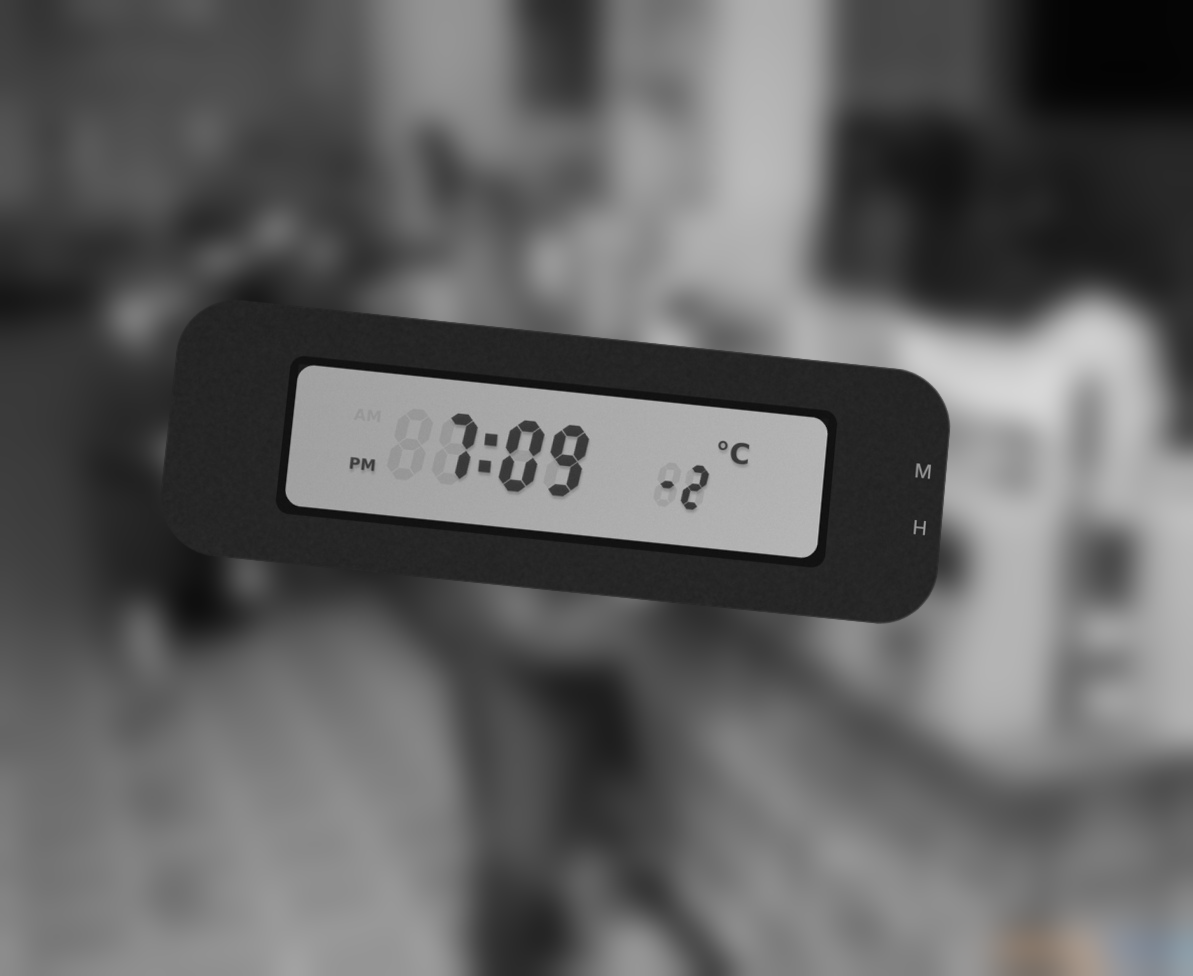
h=7 m=9
